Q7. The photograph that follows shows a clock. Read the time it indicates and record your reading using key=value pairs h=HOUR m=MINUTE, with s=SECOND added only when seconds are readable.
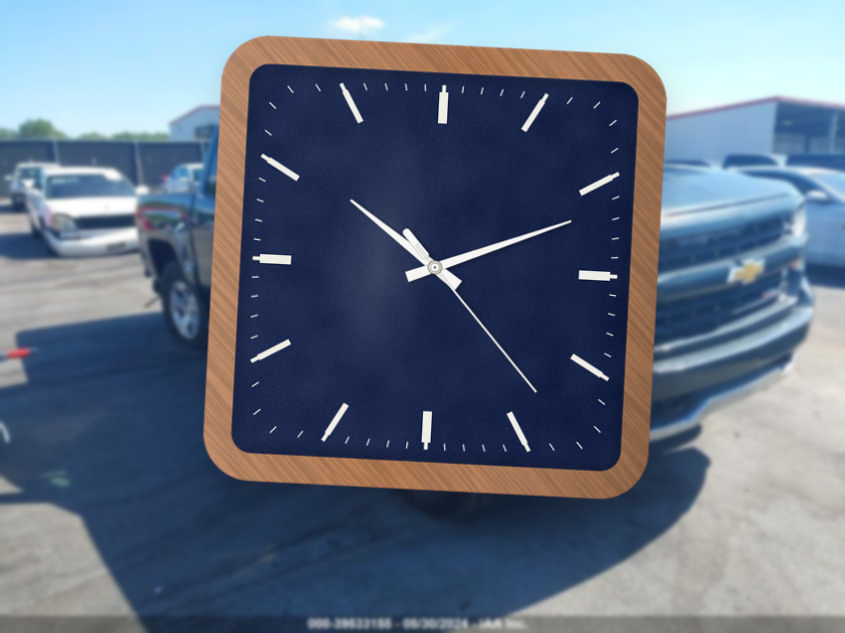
h=10 m=11 s=23
